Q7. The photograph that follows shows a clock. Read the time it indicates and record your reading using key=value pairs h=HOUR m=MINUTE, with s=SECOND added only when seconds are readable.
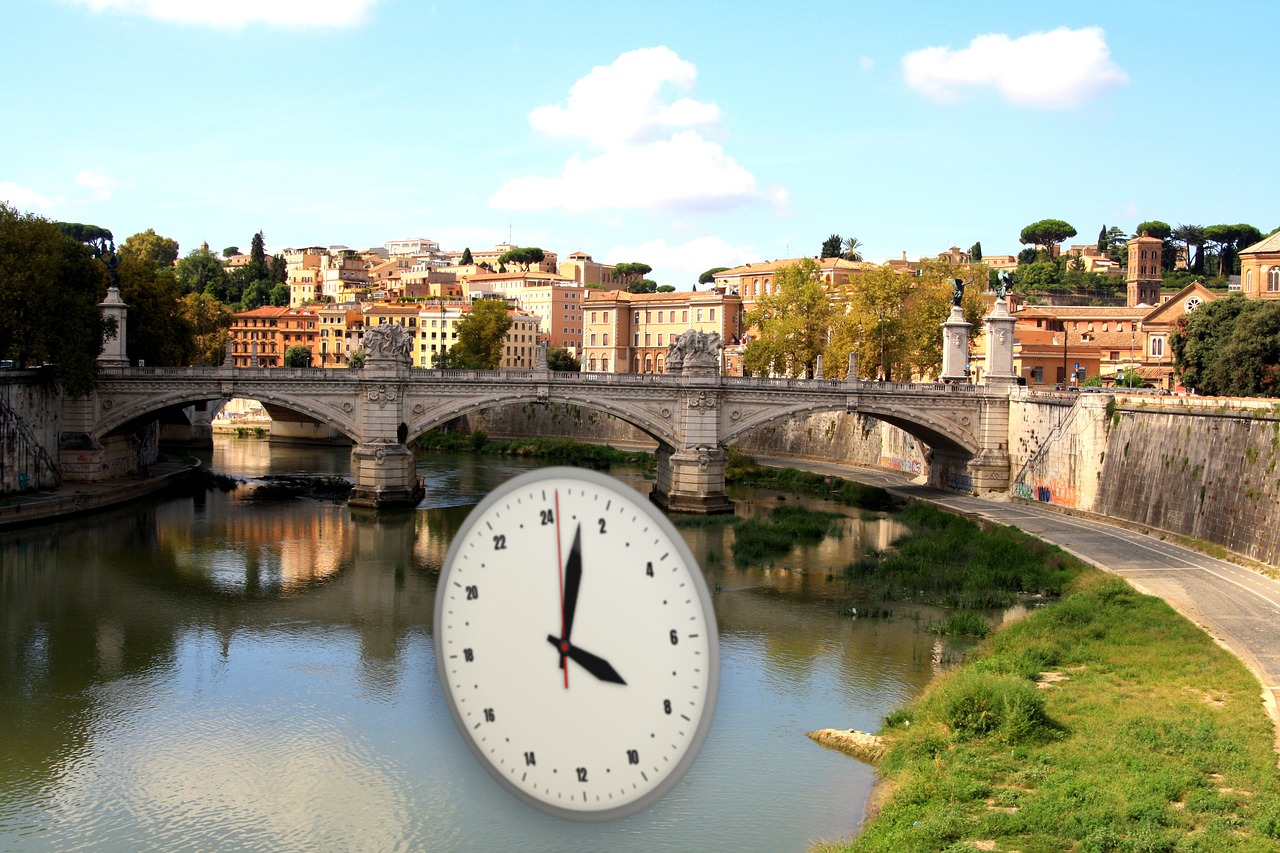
h=8 m=3 s=1
